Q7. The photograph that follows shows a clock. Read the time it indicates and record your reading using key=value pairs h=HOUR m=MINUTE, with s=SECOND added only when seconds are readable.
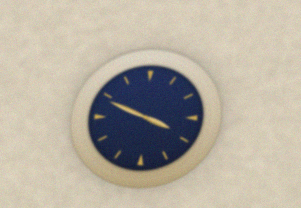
h=3 m=49
